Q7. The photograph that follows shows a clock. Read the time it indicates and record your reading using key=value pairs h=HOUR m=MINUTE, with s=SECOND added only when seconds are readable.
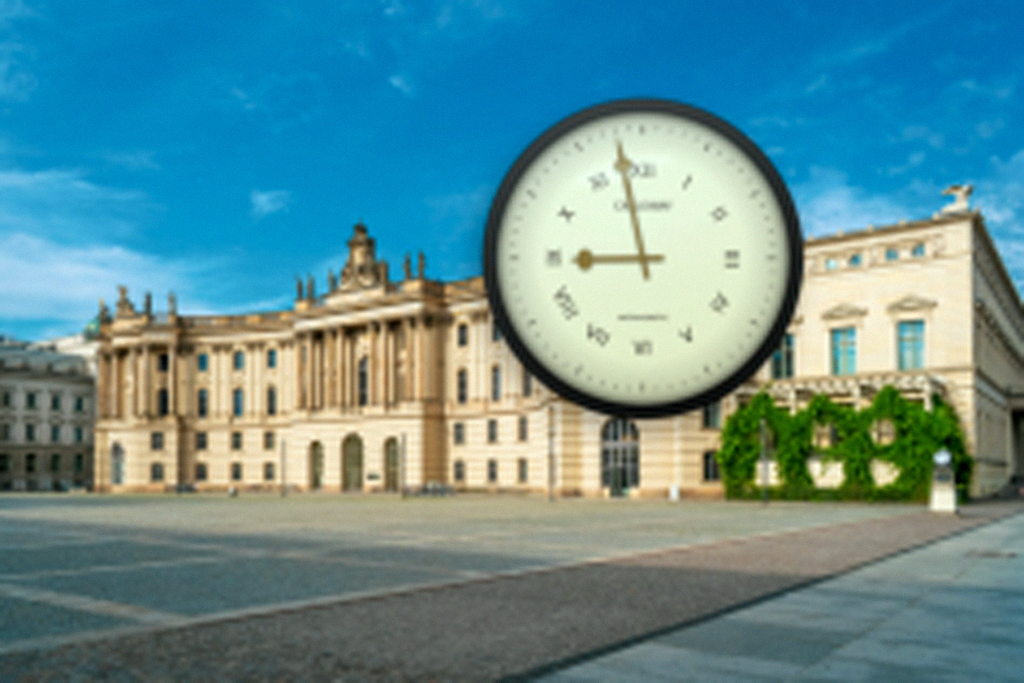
h=8 m=58
